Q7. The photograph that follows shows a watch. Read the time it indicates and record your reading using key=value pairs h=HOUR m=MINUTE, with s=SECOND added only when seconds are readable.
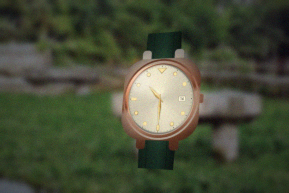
h=10 m=30
